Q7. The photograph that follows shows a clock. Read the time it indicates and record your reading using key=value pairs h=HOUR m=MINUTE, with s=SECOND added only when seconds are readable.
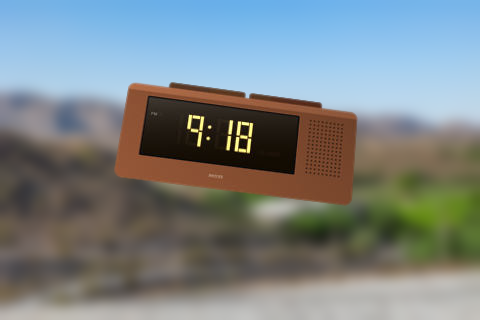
h=9 m=18
